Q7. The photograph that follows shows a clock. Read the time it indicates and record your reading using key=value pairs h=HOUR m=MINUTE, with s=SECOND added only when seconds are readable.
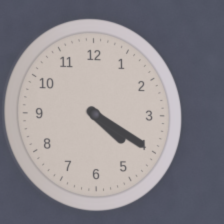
h=4 m=20
